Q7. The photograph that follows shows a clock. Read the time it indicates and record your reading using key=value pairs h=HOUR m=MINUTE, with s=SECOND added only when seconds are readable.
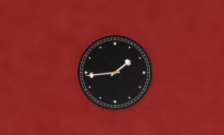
h=1 m=44
